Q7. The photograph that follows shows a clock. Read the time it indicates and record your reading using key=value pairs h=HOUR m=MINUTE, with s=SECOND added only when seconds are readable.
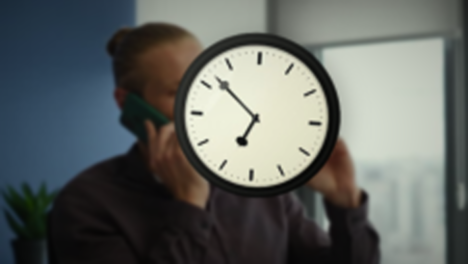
h=6 m=52
